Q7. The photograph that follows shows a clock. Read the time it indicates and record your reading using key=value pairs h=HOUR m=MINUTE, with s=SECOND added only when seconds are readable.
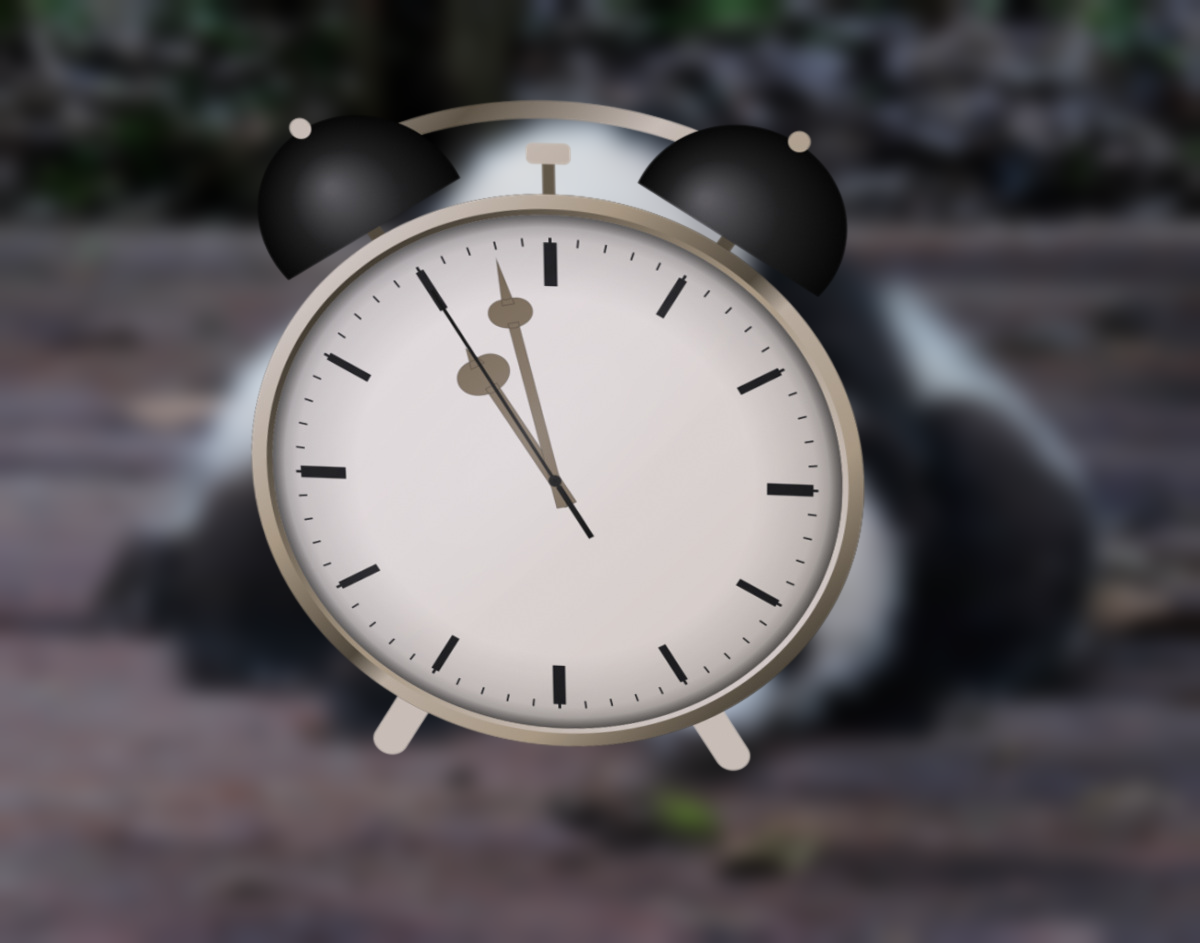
h=10 m=57 s=55
